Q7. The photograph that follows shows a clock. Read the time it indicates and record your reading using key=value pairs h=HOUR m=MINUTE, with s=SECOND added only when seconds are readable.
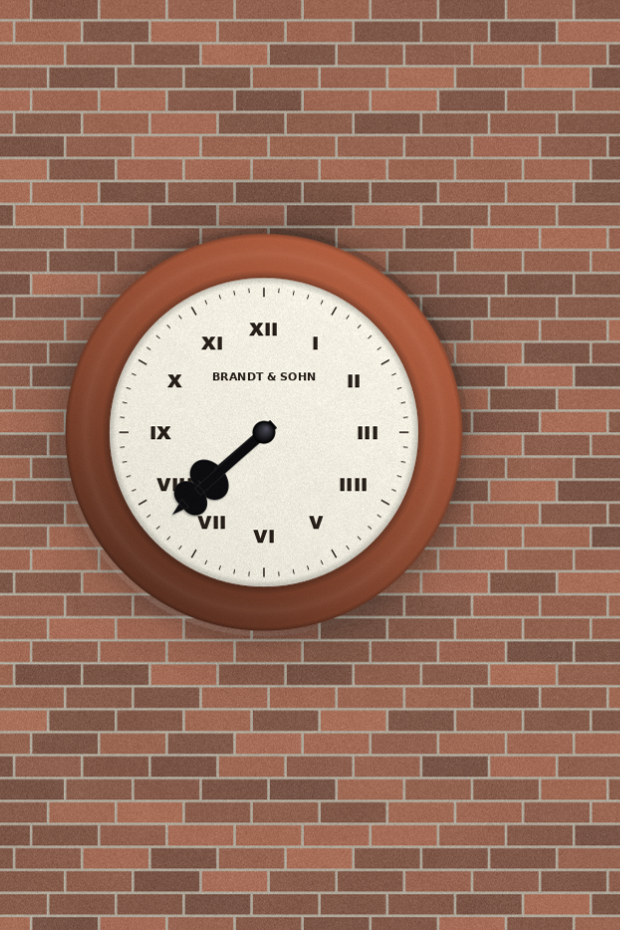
h=7 m=38
